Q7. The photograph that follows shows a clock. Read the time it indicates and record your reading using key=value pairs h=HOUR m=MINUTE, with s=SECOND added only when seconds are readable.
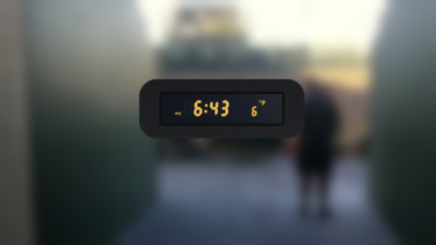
h=6 m=43
